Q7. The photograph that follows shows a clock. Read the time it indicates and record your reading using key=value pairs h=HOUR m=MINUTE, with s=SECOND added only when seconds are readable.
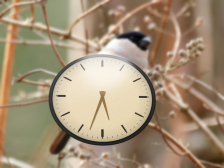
h=5 m=33
